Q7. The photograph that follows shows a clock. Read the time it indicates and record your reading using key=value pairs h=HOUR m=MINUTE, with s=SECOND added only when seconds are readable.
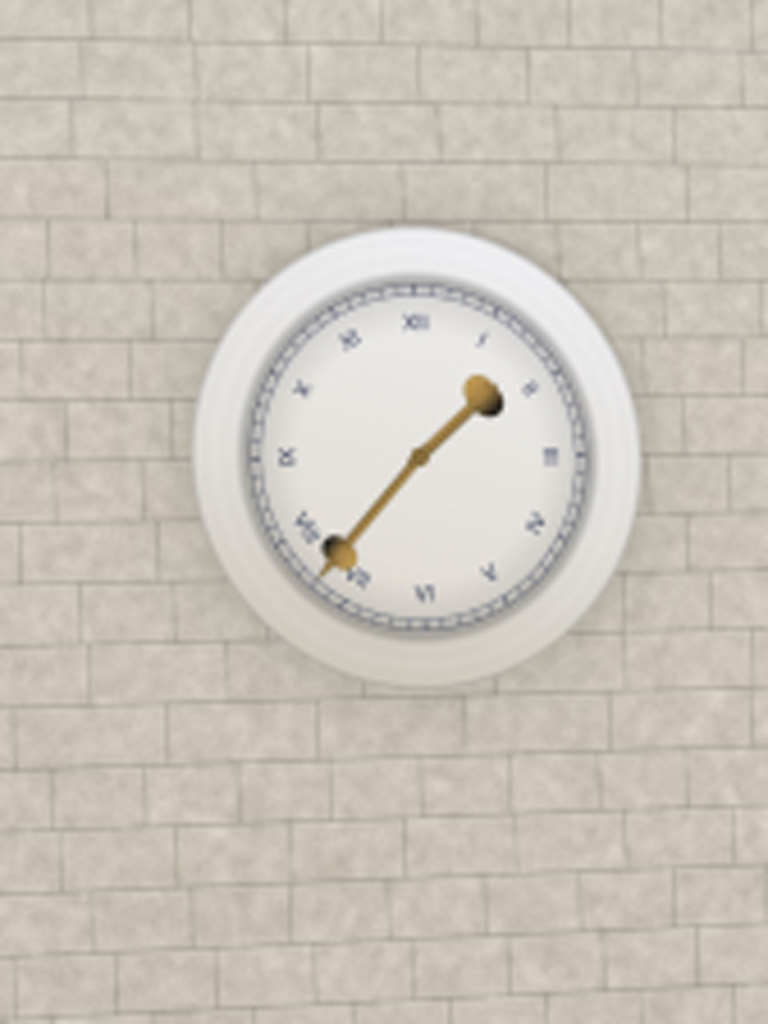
h=1 m=37
